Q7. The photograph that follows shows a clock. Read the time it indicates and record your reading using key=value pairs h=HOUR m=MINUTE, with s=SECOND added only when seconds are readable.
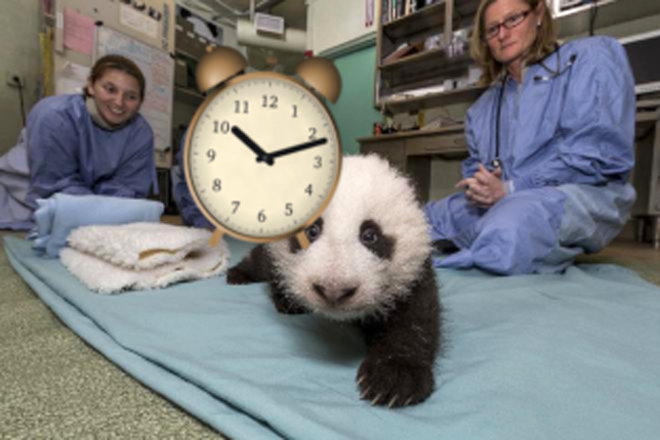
h=10 m=12
